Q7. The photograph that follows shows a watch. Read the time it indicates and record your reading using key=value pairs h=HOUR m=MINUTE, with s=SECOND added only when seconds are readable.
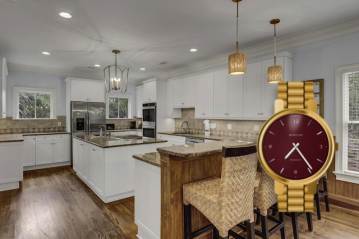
h=7 m=24
